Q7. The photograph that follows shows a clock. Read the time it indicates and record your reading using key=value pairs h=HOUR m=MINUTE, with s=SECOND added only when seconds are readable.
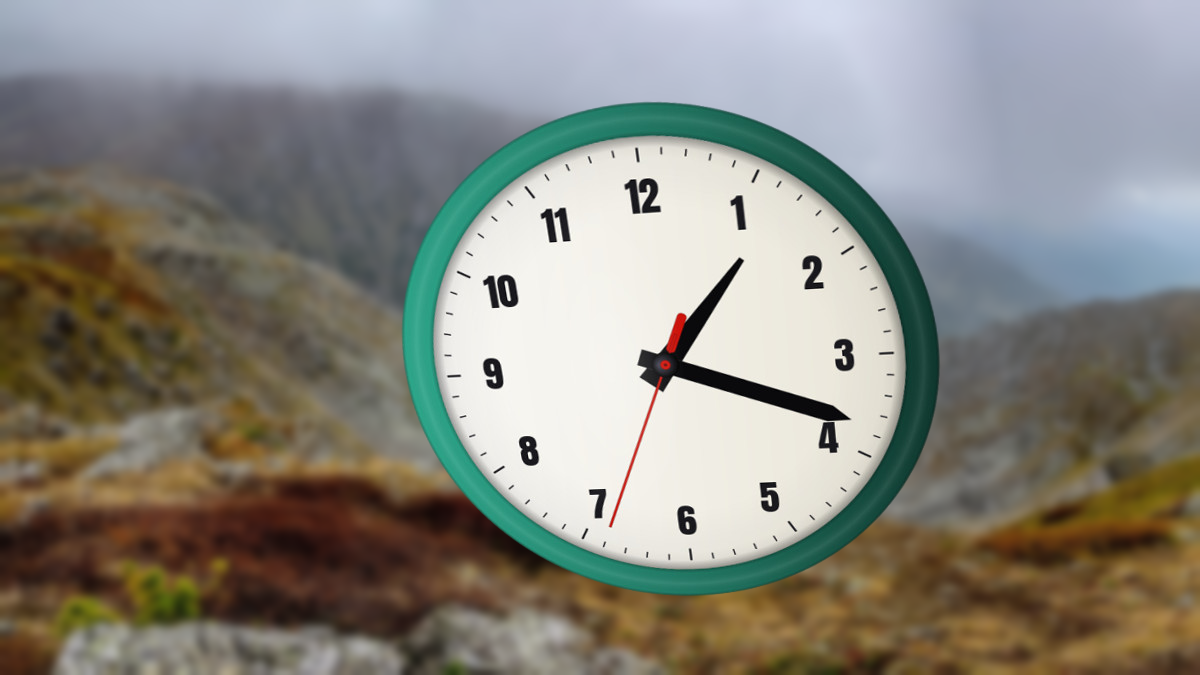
h=1 m=18 s=34
